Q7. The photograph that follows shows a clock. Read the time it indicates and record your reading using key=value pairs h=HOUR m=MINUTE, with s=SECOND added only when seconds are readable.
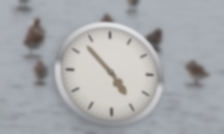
h=4 m=53
